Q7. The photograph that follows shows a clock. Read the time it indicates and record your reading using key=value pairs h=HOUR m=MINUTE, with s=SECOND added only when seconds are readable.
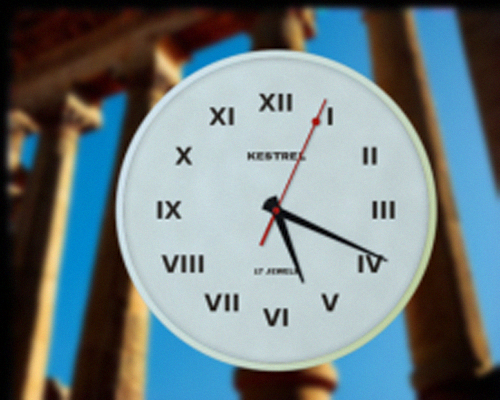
h=5 m=19 s=4
